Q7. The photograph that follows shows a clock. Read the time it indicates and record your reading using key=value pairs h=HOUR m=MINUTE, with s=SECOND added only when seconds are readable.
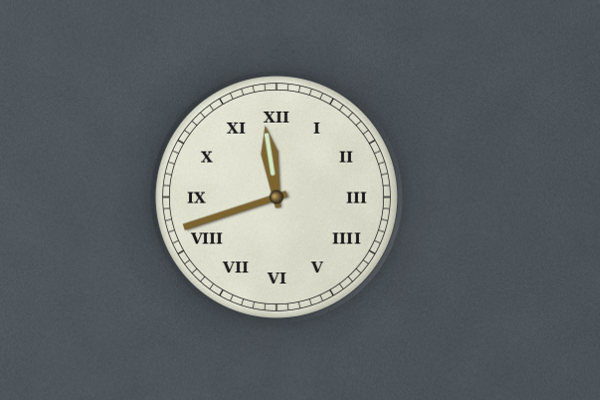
h=11 m=42
